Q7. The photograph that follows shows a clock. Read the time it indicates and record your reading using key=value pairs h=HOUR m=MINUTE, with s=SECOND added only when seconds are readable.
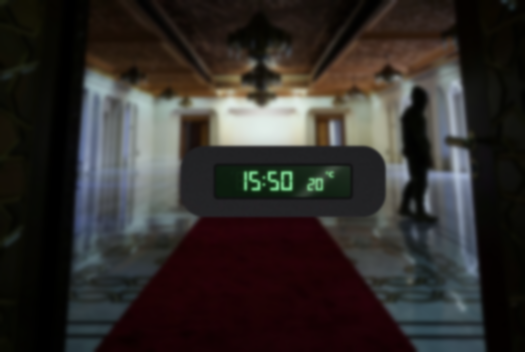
h=15 m=50
